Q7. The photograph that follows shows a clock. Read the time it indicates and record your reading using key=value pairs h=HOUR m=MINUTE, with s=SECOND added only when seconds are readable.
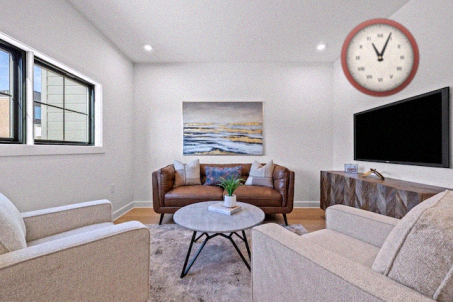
h=11 m=4
